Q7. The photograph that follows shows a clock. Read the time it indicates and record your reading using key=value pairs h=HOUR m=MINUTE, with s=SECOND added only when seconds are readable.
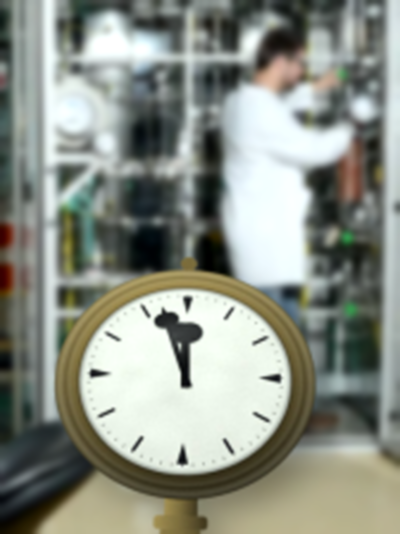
h=11 m=57
